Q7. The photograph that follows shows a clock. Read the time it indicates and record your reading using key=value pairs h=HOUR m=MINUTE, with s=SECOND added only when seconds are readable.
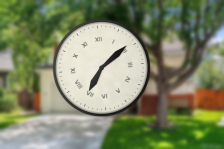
h=7 m=9
